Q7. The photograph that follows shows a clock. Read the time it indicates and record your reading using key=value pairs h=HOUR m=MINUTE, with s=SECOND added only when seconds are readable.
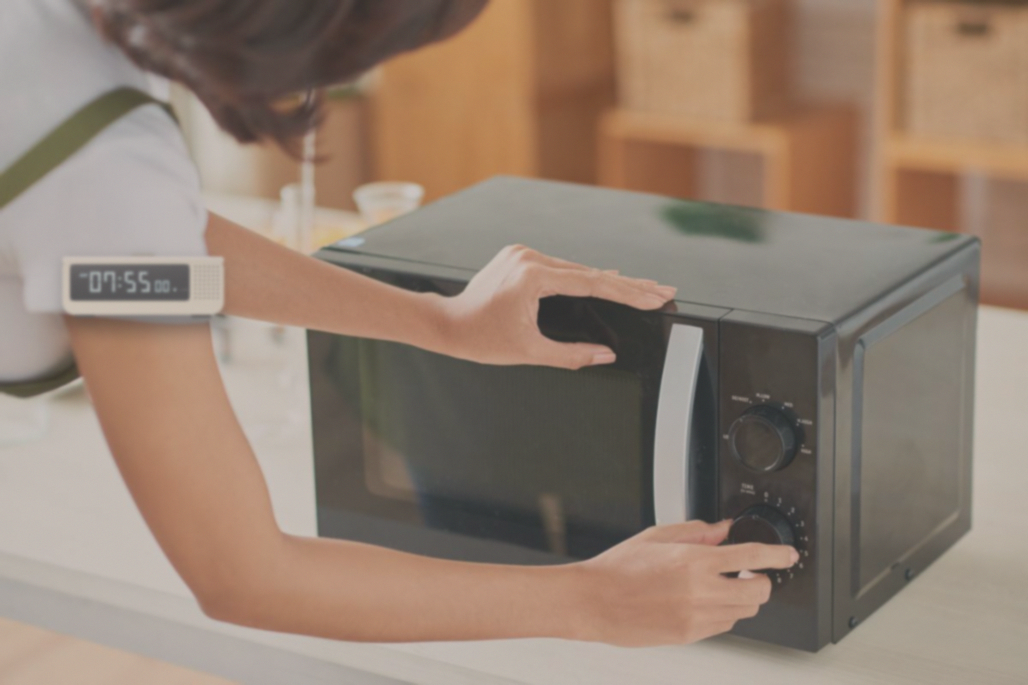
h=7 m=55
